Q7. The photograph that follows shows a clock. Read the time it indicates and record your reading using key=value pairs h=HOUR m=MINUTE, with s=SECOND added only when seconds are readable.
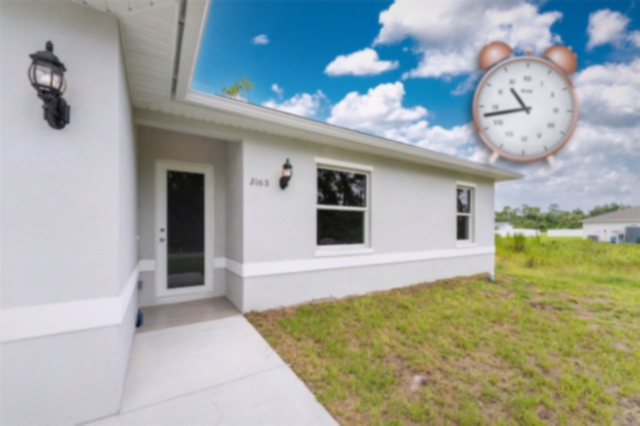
h=10 m=43
